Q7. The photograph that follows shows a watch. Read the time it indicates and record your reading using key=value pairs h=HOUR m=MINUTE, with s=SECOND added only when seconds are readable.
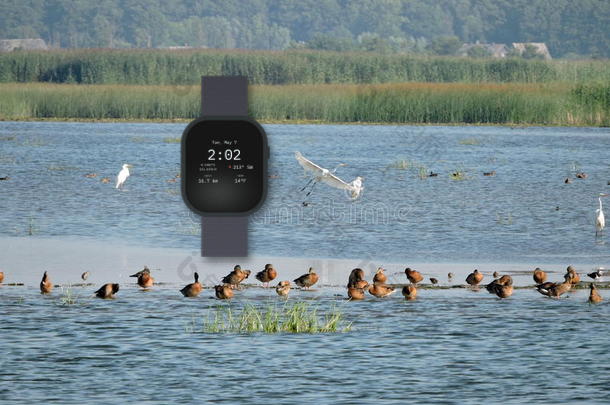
h=2 m=2
